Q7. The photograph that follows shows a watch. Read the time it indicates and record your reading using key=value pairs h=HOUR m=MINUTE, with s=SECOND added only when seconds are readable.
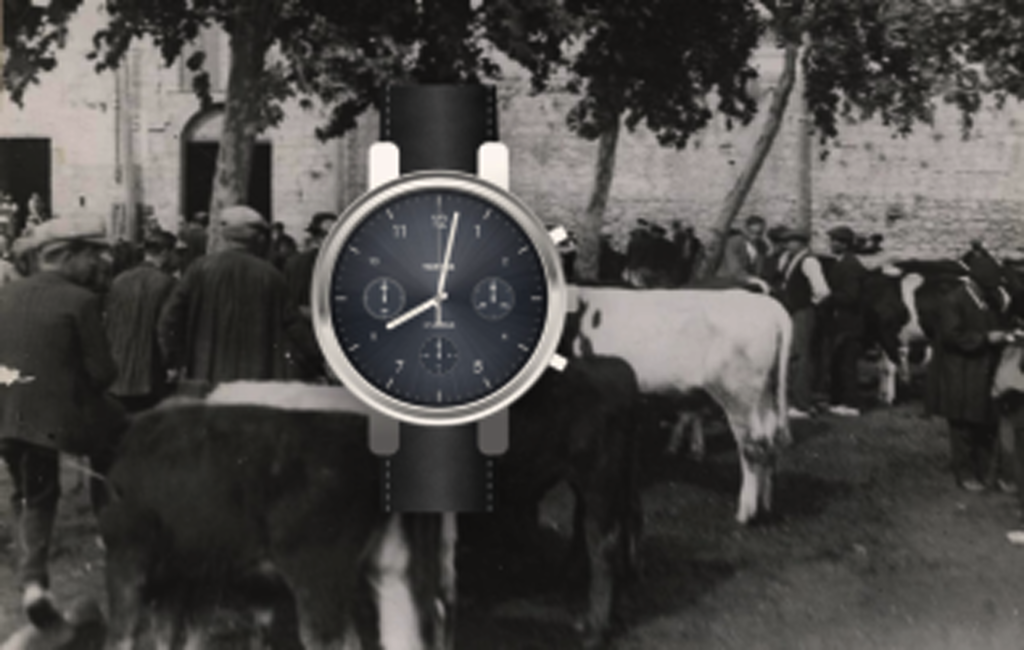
h=8 m=2
